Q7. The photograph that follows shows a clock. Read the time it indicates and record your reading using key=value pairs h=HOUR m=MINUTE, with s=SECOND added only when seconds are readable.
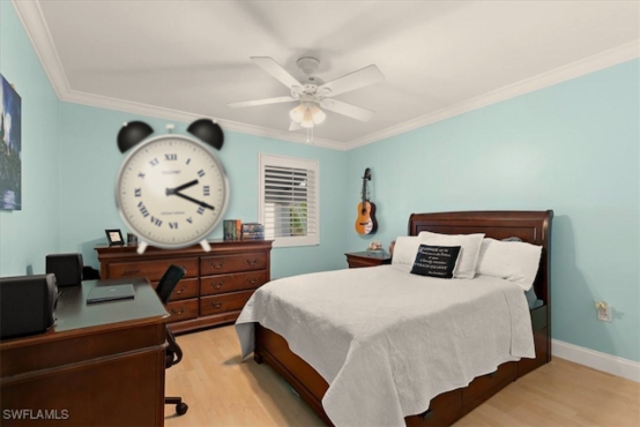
h=2 m=19
